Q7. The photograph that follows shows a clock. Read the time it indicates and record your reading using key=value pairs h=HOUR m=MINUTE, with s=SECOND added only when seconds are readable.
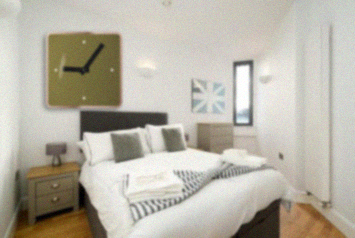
h=9 m=6
